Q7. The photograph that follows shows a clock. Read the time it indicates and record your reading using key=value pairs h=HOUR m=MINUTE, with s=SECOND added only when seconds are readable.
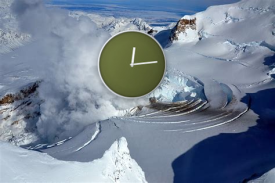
h=12 m=14
